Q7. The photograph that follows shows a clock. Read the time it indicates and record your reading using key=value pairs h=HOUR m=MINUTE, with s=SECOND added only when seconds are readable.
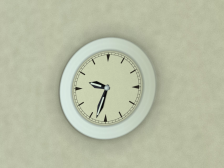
h=9 m=33
